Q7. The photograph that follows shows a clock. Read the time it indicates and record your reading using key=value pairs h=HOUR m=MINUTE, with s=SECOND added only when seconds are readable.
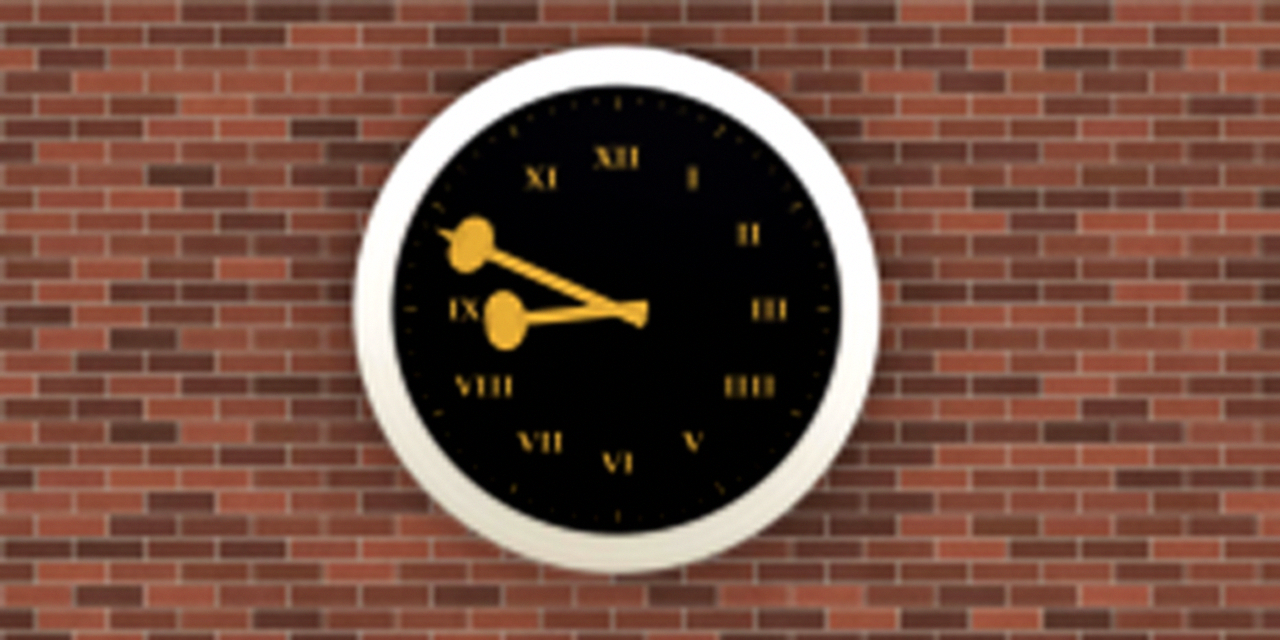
h=8 m=49
